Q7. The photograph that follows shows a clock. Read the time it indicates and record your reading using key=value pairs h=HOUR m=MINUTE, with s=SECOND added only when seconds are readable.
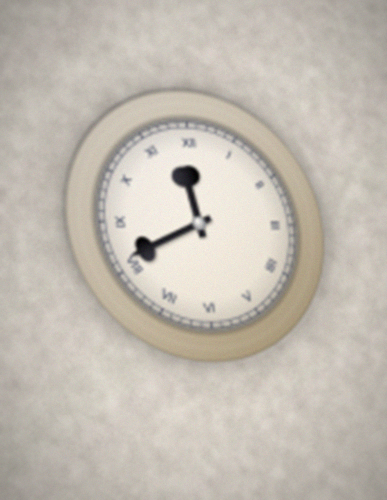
h=11 m=41
